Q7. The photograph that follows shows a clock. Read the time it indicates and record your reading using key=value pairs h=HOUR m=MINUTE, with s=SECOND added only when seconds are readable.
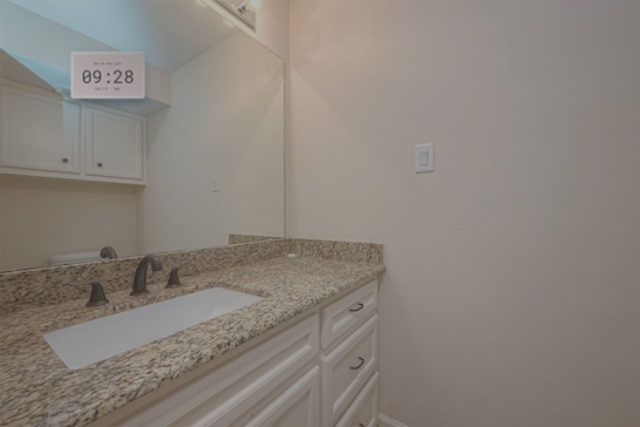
h=9 m=28
